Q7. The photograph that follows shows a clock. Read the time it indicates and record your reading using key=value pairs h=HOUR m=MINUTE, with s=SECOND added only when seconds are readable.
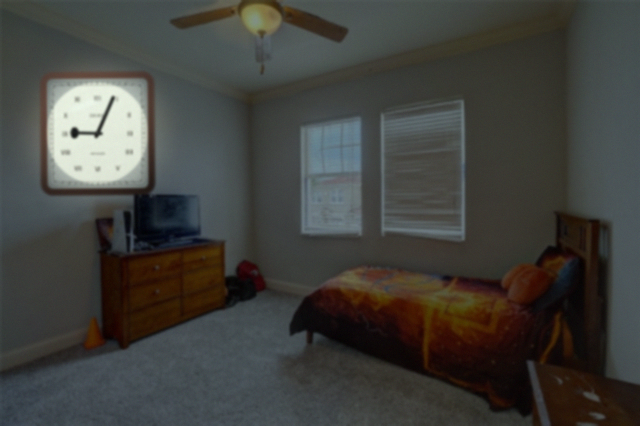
h=9 m=4
